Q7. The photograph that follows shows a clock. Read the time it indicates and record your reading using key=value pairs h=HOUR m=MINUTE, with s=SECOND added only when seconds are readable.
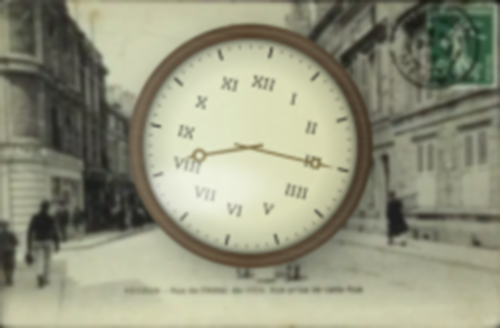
h=8 m=15
